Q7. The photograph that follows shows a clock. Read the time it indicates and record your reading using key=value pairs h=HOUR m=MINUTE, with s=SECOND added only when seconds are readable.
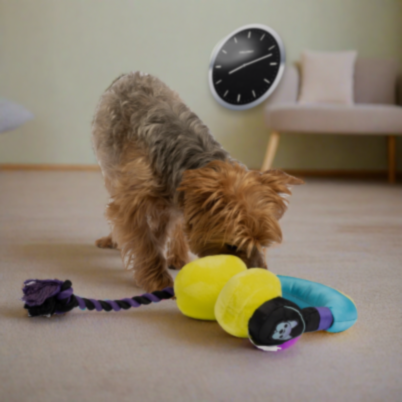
h=8 m=12
